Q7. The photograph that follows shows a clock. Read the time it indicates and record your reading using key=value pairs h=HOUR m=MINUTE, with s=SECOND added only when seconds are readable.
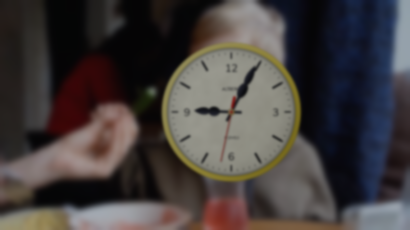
h=9 m=4 s=32
